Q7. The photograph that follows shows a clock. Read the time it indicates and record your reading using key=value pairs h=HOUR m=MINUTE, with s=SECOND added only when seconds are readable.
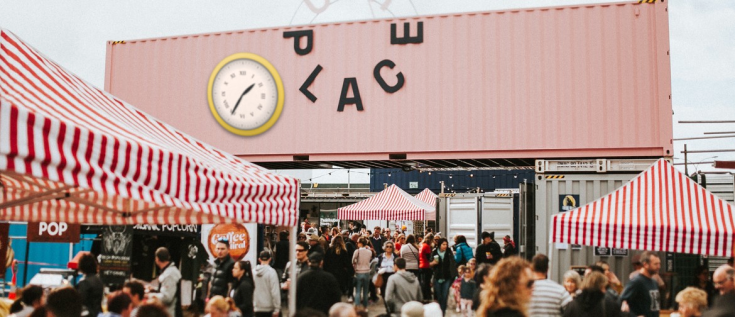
h=1 m=35
